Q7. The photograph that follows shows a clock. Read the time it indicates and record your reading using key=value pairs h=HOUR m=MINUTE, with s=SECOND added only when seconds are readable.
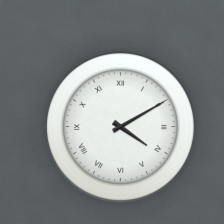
h=4 m=10
